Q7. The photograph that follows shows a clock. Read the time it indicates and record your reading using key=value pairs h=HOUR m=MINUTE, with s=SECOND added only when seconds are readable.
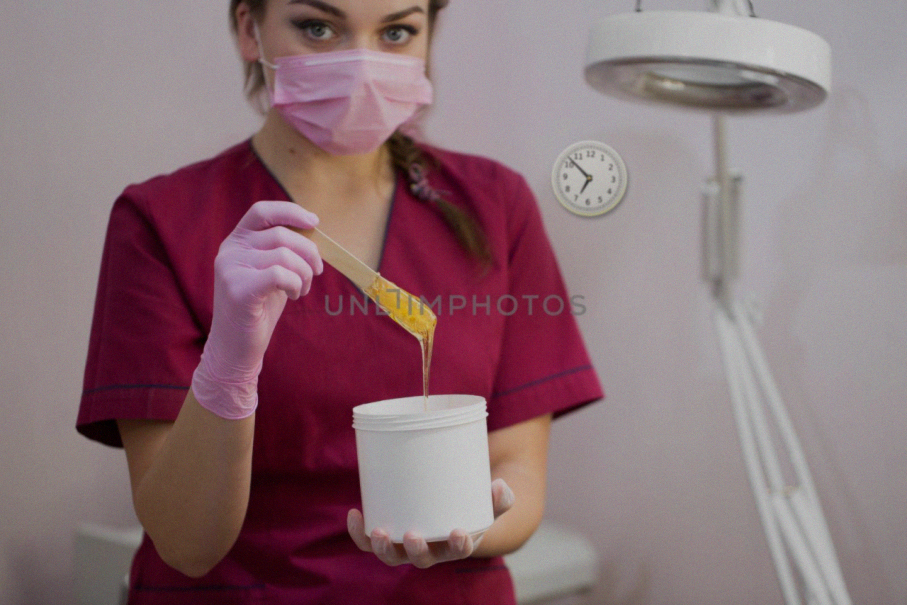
h=6 m=52
